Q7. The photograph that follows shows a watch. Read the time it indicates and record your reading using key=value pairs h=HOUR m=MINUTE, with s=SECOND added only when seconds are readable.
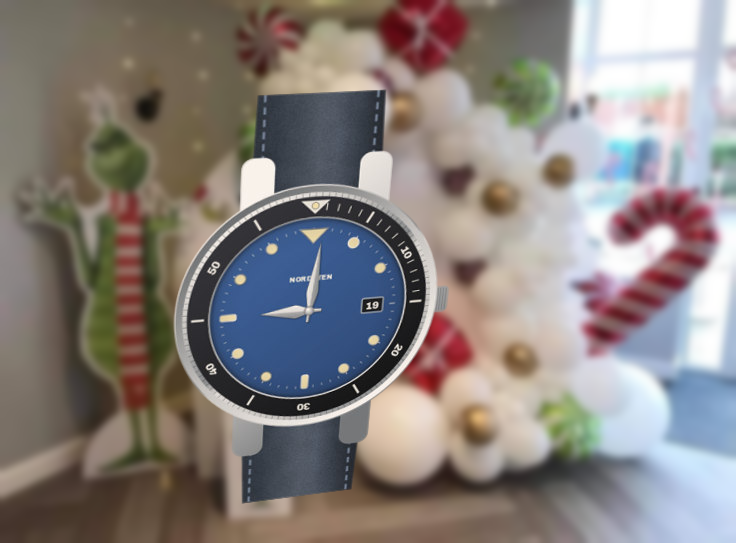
h=9 m=1
